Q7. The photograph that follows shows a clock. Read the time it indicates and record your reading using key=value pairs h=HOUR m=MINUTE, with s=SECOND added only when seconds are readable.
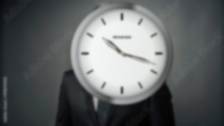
h=10 m=18
